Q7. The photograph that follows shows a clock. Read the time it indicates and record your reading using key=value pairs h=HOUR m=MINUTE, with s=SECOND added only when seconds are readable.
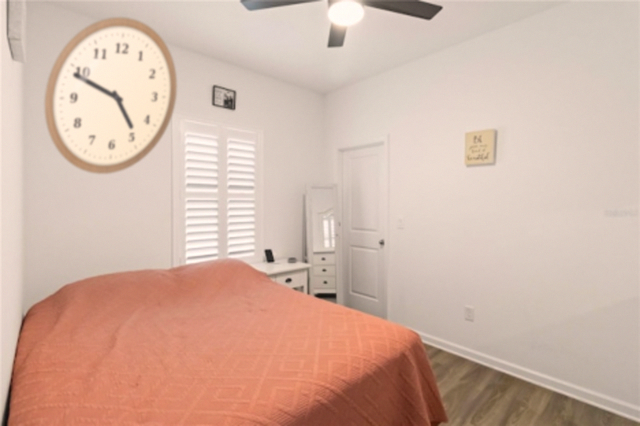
h=4 m=49
